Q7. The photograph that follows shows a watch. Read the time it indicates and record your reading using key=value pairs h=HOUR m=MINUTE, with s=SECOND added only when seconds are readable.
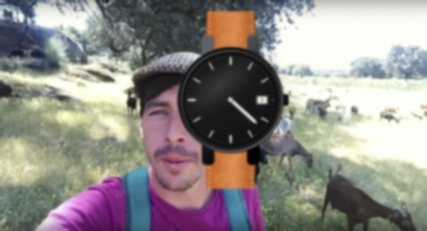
h=4 m=22
